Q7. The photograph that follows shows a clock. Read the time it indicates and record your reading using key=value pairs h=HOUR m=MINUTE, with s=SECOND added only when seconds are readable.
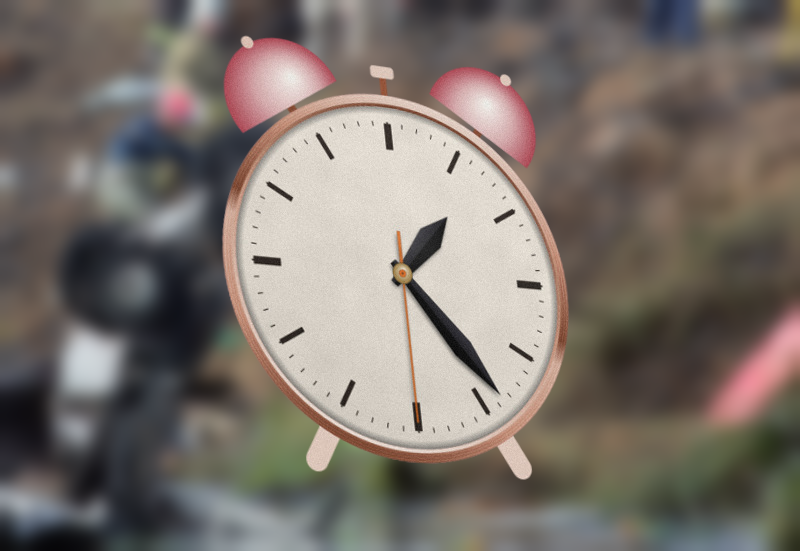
h=1 m=23 s=30
